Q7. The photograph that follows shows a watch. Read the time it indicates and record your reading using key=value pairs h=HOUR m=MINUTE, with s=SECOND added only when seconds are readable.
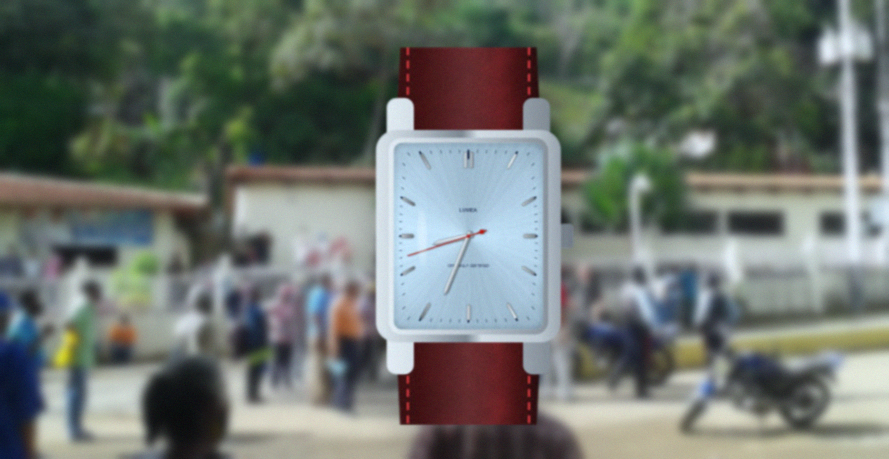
h=8 m=33 s=42
